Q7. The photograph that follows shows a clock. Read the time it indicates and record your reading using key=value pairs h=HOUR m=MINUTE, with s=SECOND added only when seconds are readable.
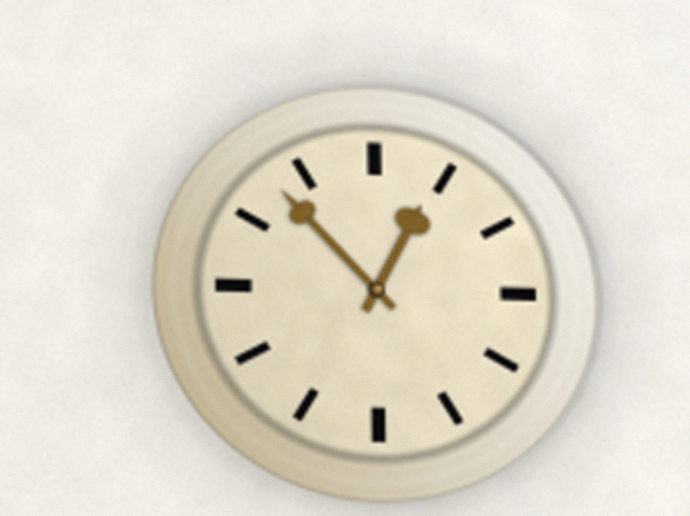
h=12 m=53
